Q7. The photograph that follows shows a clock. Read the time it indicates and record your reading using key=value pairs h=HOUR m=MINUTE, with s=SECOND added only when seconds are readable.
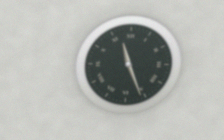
h=11 m=26
